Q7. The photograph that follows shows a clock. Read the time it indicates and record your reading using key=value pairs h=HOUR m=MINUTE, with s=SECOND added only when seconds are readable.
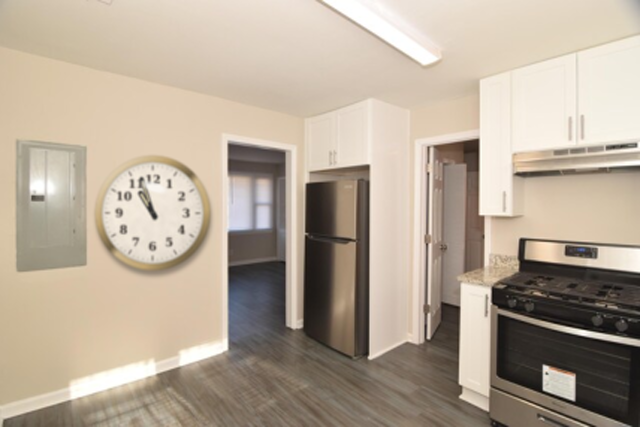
h=10 m=57
